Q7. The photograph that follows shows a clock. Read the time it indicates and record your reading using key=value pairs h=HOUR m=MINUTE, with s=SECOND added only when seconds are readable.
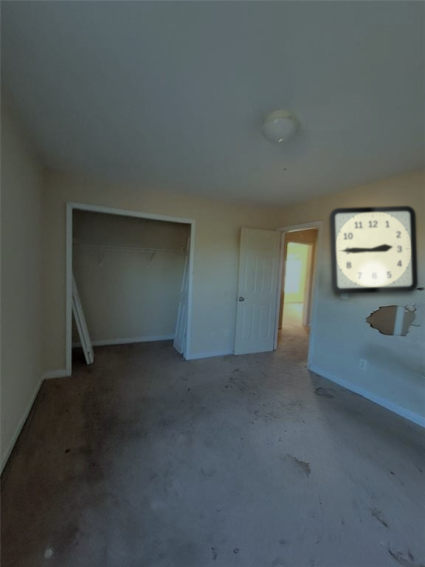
h=2 m=45
